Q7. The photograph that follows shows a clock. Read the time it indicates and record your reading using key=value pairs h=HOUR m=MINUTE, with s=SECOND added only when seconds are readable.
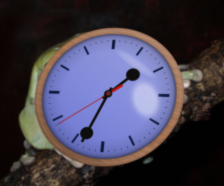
h=1 m=33 s=39
